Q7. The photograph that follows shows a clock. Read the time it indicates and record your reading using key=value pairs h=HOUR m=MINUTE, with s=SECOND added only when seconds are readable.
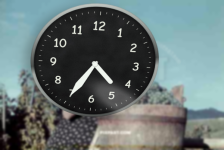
h=4 m=35
